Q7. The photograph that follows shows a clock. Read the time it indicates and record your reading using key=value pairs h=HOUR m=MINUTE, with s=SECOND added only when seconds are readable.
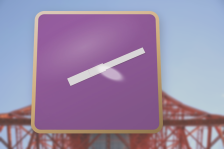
h=8 m=11
